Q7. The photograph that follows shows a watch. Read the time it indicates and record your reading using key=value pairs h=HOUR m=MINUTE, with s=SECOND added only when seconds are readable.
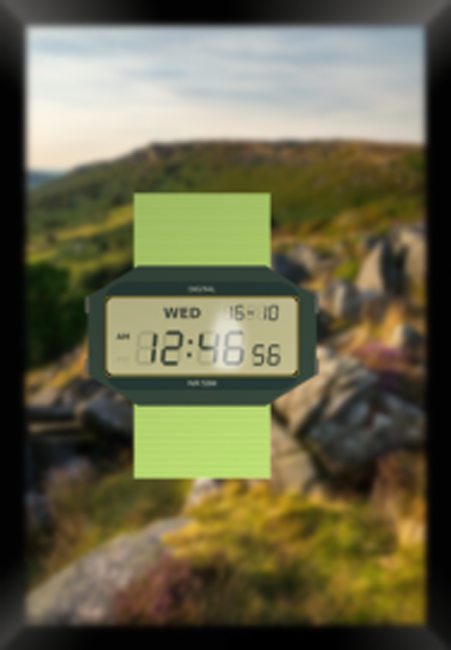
h=12 m=46 s=56
